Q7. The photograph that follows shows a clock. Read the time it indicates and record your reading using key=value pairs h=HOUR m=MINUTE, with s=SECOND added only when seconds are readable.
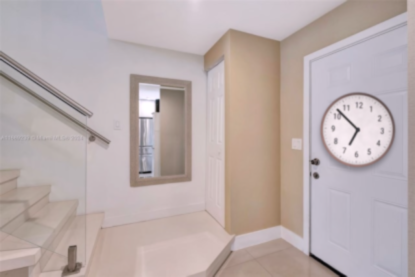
h=6 m=52
